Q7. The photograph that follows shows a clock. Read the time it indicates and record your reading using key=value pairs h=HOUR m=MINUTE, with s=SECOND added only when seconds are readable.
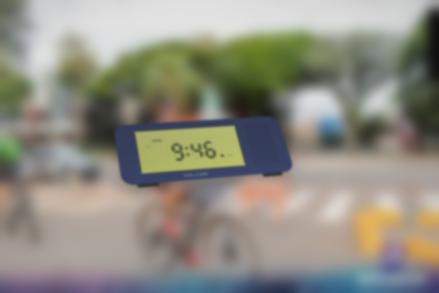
h=9 m=46
